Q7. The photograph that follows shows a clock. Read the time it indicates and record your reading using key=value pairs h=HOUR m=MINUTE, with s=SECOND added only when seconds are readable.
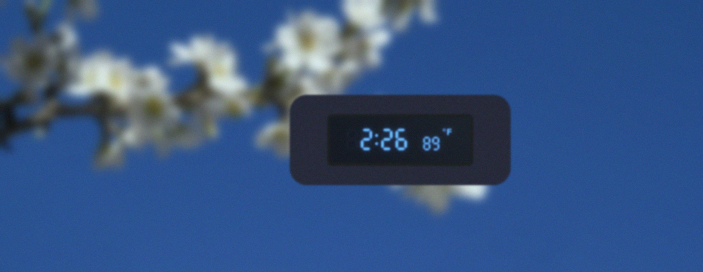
h=2 m=26
